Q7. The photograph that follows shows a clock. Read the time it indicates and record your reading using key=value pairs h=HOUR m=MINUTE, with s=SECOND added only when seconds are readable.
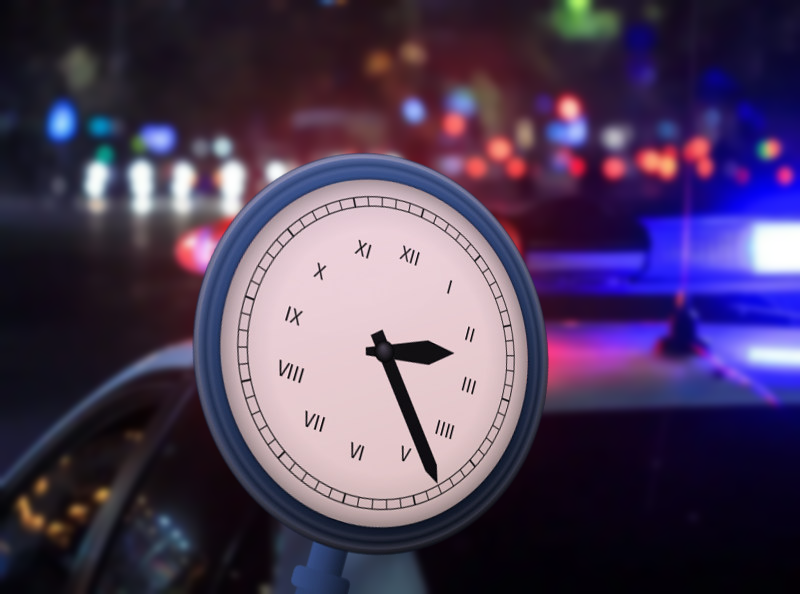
h=2 m=23
